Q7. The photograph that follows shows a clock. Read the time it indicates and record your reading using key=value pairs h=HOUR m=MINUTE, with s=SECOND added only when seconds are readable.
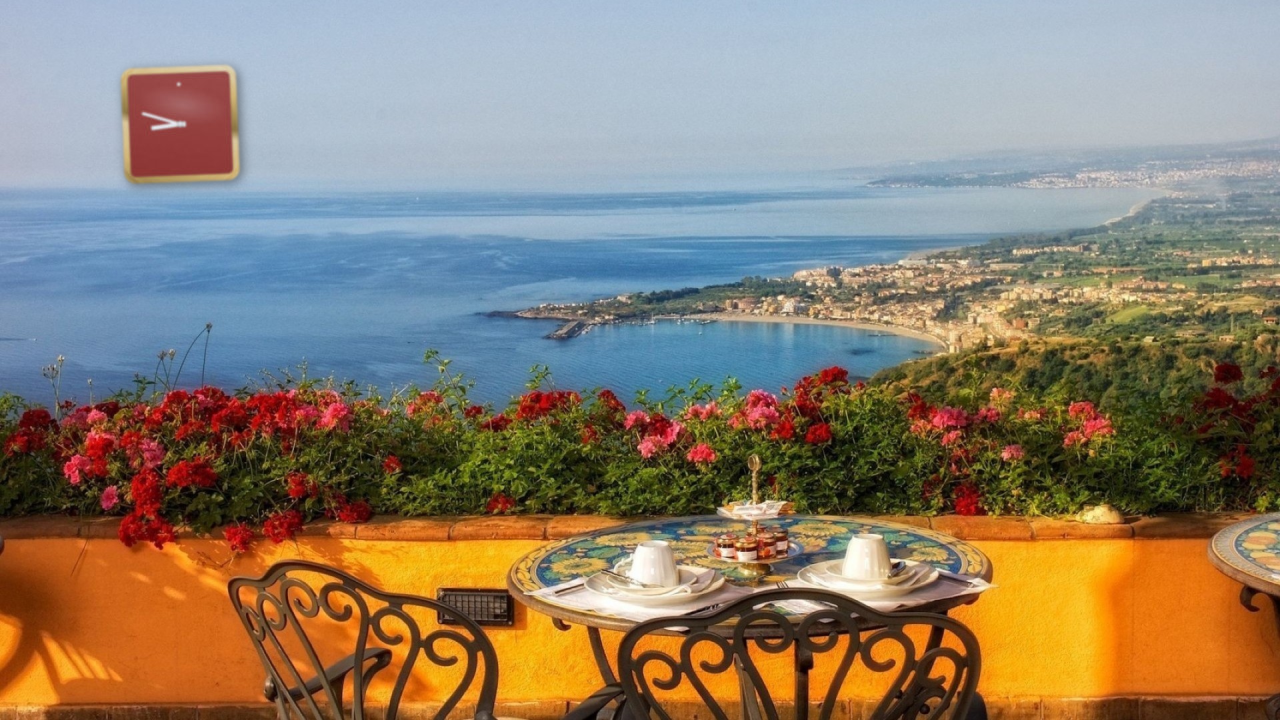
h=8 m=48
